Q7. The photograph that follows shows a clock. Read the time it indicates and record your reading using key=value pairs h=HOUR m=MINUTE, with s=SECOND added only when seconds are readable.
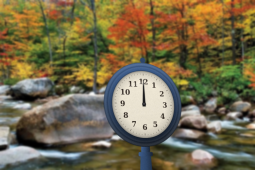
h=12 m=0
